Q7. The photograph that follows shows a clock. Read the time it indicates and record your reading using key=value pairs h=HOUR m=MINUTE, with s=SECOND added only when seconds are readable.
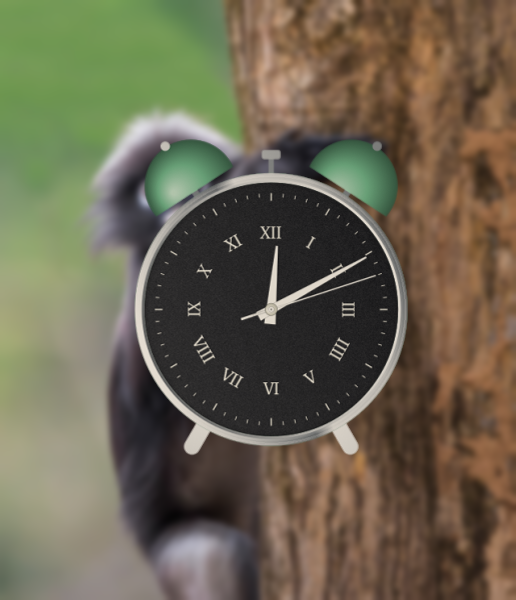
h=12 m=10 s=12
